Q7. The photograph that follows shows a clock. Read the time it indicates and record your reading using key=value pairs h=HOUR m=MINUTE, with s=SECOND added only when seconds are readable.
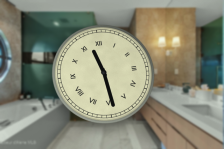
h=11 m=29
